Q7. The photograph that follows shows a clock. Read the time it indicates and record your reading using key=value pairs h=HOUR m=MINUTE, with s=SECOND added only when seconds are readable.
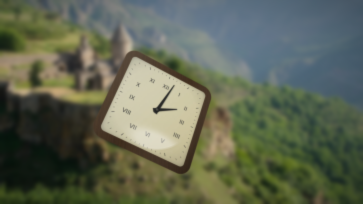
h=2 m=2
